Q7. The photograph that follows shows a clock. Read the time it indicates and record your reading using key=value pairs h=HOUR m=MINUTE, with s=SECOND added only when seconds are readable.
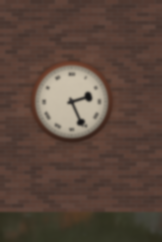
h=2 m=26
